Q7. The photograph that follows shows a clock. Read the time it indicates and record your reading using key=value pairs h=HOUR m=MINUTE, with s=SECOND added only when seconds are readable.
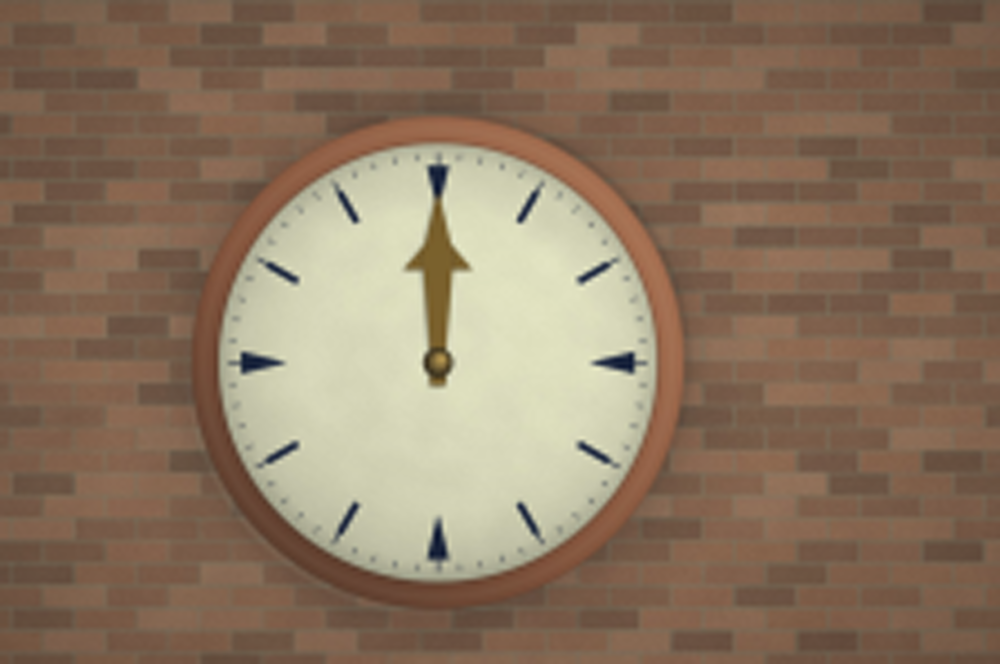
h=12 m=0
